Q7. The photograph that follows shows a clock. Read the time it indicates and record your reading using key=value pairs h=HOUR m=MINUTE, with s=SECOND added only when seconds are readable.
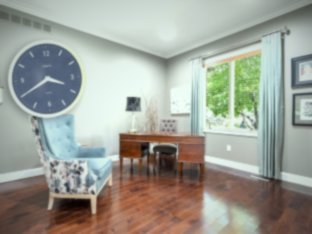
h=3 m=40
